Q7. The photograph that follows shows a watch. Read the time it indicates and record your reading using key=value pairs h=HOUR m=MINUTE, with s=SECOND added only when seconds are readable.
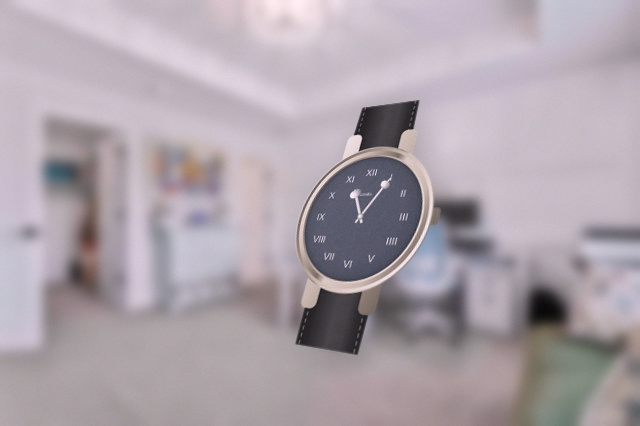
h=11 m=5
